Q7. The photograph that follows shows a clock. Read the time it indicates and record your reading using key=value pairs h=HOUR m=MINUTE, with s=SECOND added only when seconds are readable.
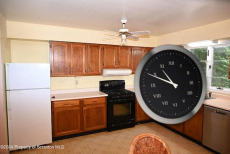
h=10 m=49
